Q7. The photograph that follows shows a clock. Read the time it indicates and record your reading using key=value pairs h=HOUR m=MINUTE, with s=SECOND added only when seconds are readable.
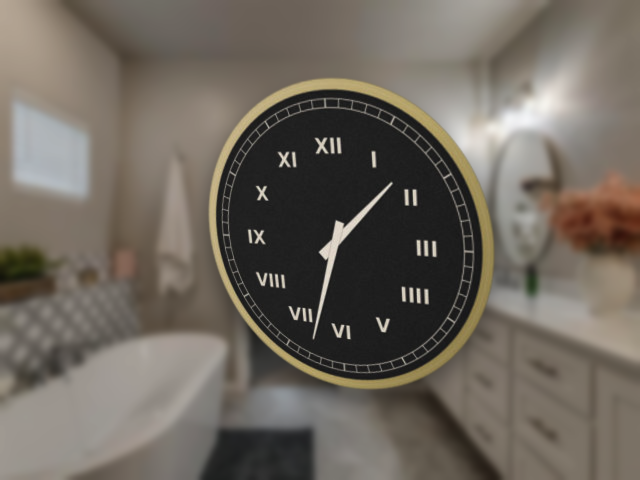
h=1 m=33
